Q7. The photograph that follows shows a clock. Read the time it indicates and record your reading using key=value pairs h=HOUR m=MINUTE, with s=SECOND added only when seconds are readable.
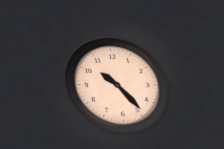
h=10 m=24
